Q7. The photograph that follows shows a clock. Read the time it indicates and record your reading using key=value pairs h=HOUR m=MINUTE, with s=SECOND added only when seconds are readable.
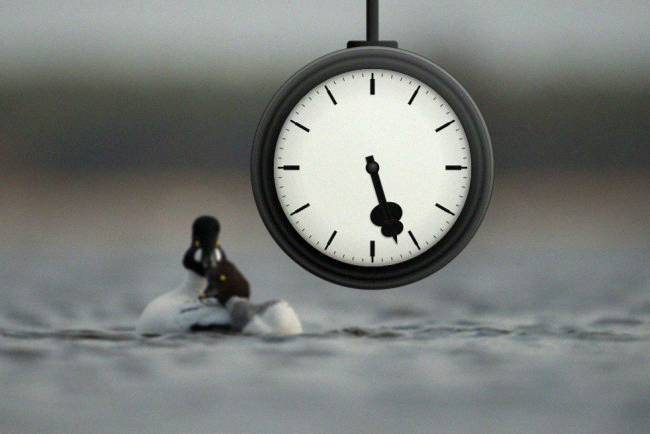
h=5 m=27
